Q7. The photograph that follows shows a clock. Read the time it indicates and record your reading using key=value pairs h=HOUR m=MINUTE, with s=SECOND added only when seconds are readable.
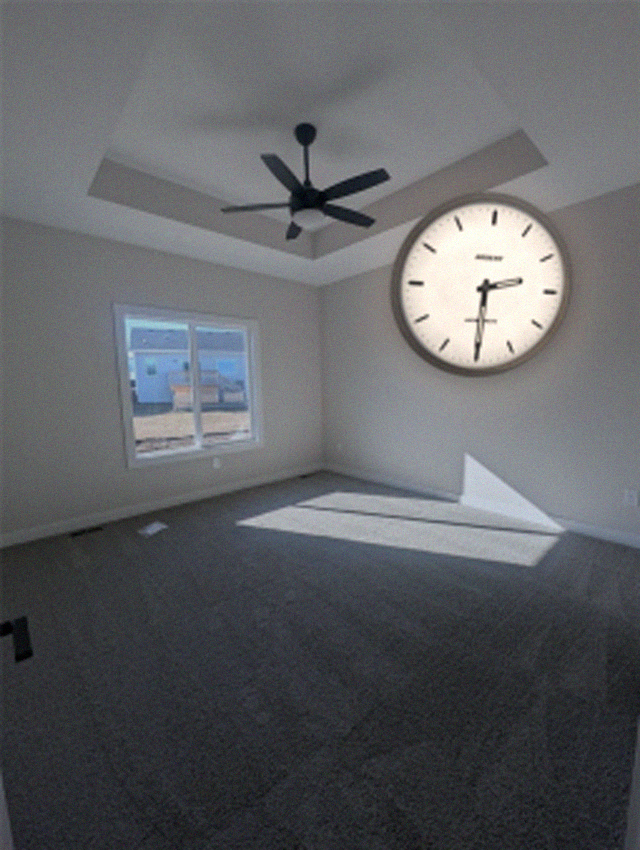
h=2 m=30
